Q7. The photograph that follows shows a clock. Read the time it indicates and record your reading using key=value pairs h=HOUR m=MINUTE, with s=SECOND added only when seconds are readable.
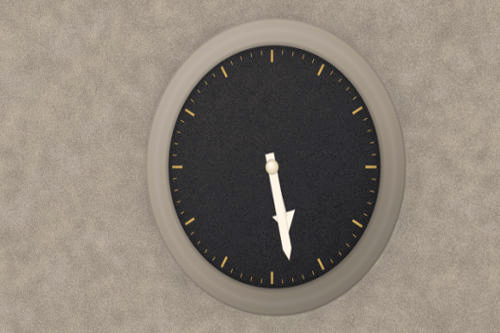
h=5 m=28
